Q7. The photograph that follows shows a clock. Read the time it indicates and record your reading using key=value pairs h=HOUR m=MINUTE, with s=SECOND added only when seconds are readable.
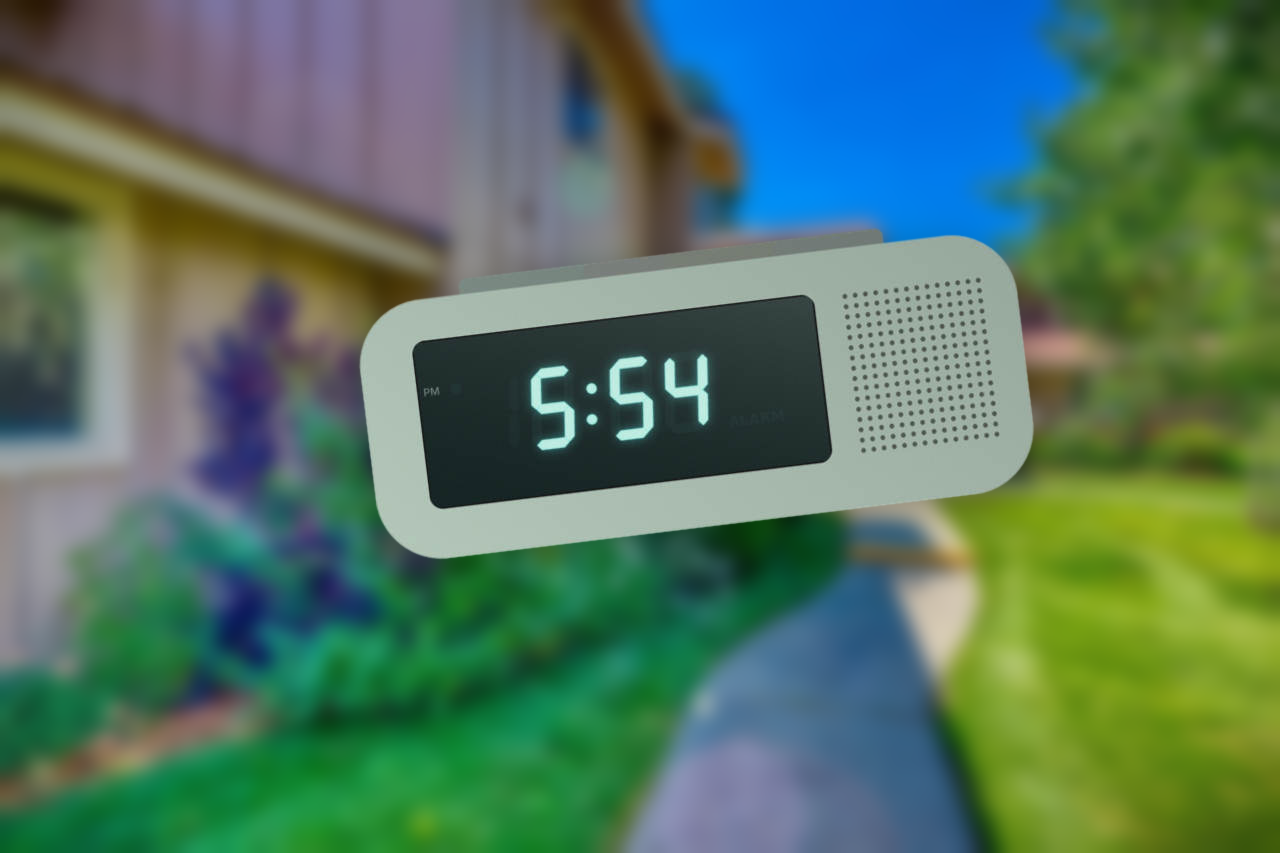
h=5 m=54
